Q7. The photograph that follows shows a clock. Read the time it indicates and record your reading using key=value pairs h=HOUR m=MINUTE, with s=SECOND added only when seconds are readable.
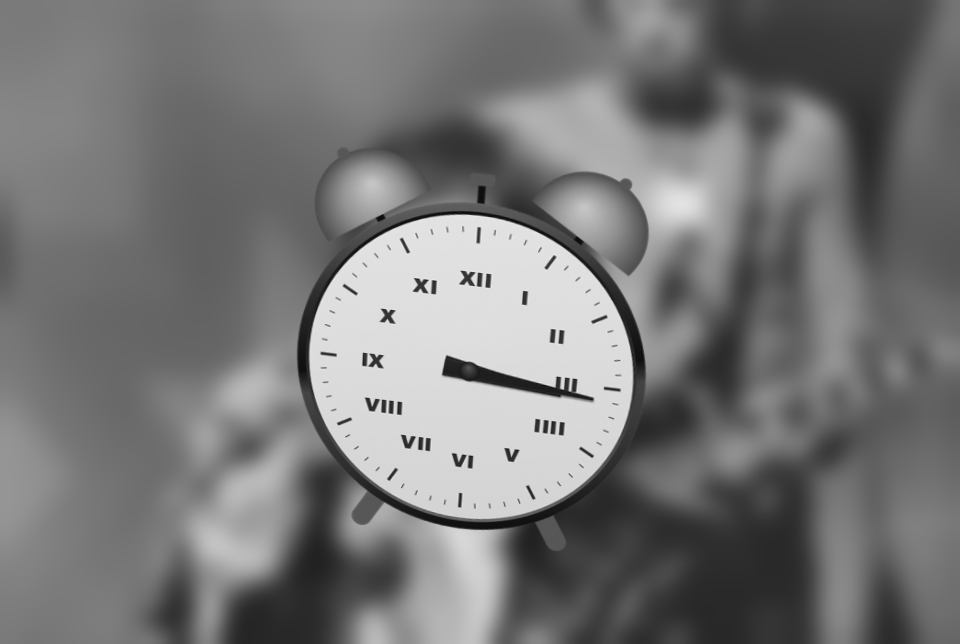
h=3 m=16
